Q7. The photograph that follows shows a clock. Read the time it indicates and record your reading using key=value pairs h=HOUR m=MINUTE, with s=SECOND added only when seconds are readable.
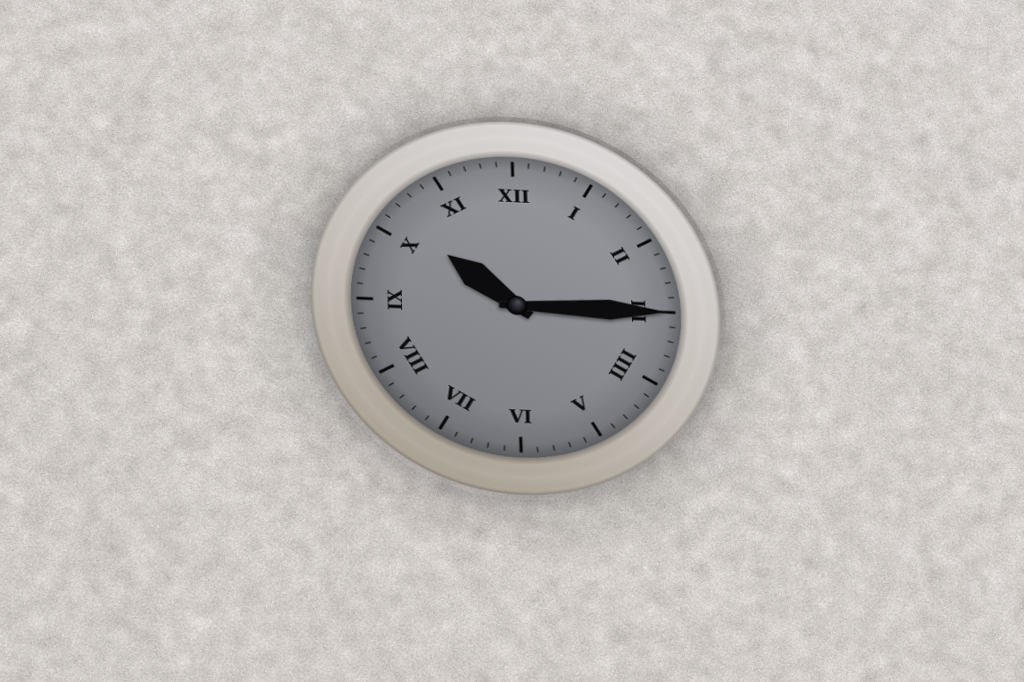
h=10 m=15
